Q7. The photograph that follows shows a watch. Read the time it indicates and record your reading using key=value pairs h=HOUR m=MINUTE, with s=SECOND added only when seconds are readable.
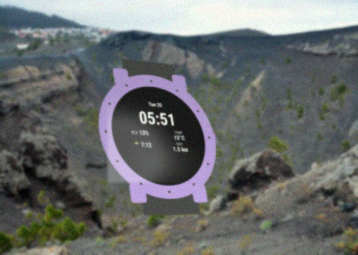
h=5 m=51
